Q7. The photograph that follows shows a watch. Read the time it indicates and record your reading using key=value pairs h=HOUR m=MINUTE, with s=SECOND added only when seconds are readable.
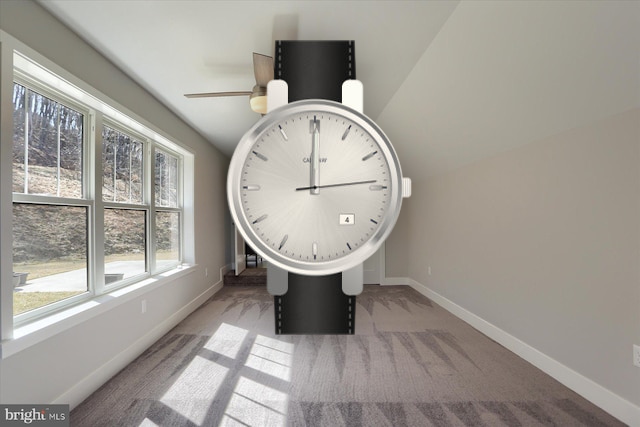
h=12 m=0 s=14
